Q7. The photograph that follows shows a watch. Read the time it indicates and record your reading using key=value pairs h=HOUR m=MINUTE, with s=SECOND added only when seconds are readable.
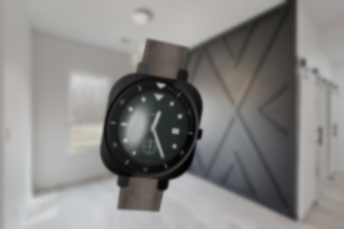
h=12 m=25
